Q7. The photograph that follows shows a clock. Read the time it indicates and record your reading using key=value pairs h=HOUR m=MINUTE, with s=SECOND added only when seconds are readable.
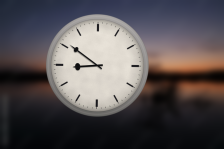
h=8 m=51
